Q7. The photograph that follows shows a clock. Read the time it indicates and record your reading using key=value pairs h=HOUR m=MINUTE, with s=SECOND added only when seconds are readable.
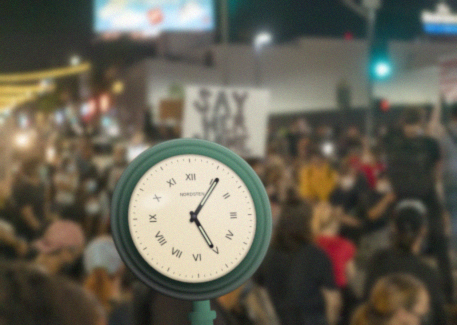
h=5 m=6
